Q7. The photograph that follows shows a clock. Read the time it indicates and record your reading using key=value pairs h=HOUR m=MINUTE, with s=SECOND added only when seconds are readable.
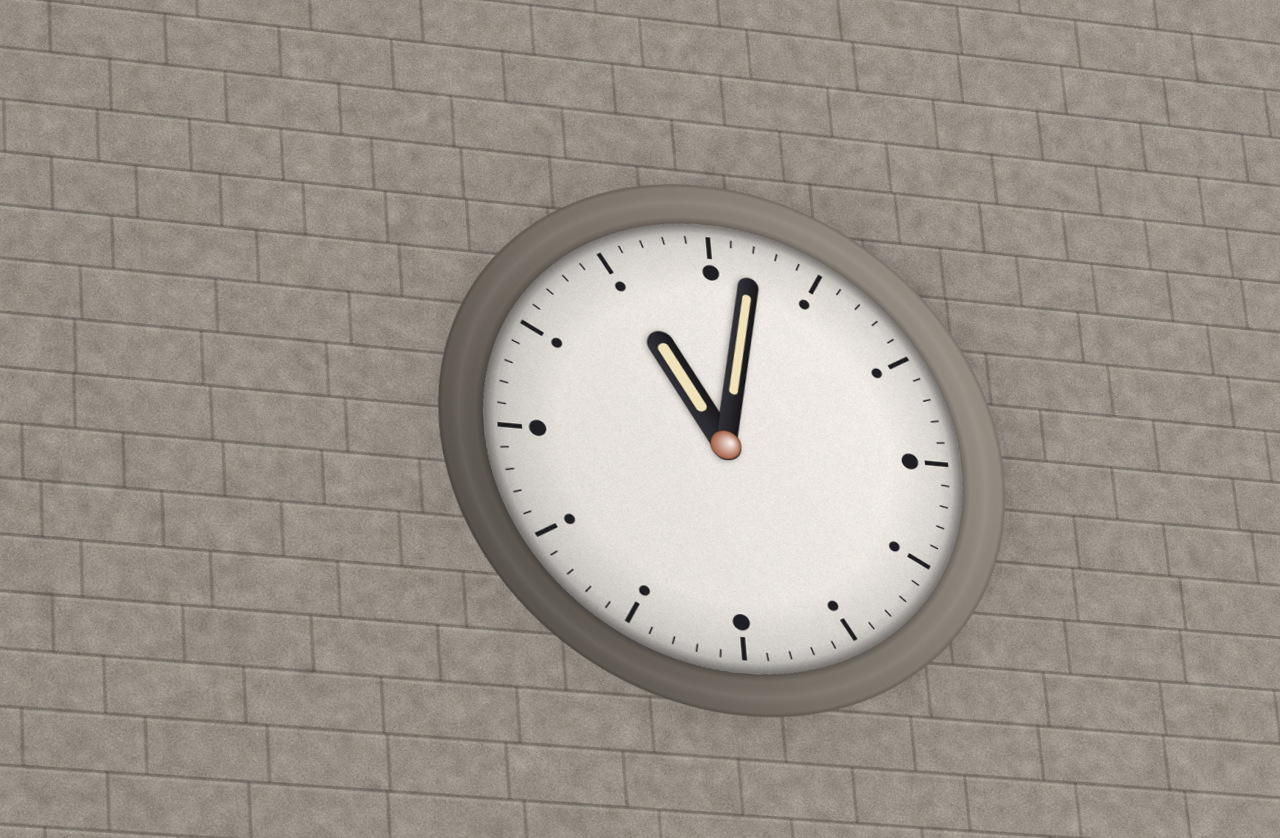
h=11 m=2
